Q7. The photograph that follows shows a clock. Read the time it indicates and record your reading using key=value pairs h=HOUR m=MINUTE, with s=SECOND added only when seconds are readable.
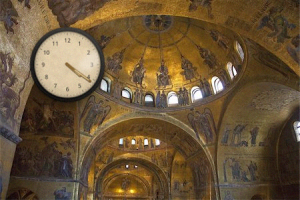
h=4 m=21
